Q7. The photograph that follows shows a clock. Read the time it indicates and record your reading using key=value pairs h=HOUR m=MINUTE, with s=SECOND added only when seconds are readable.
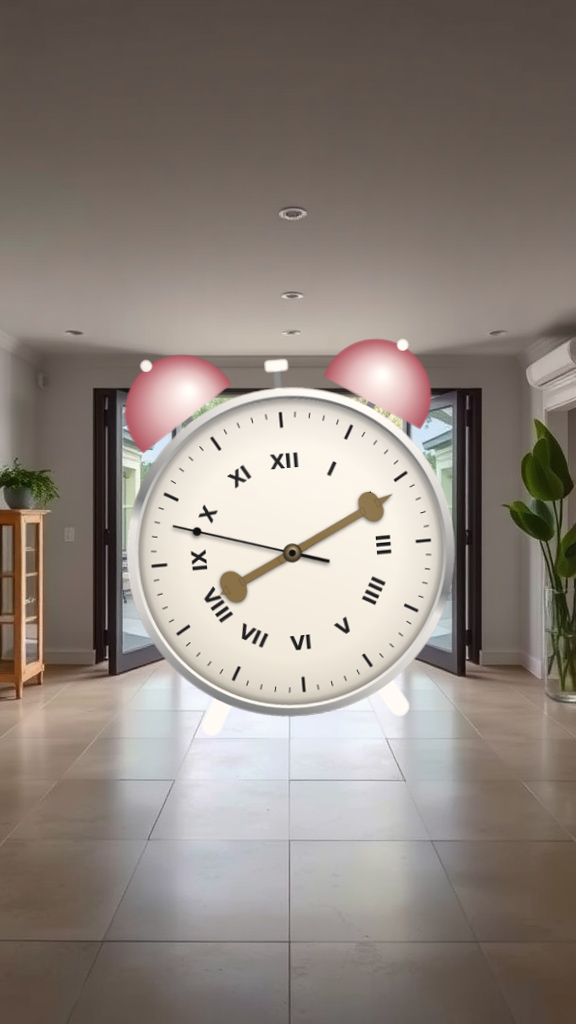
h=8 m=10 s=48
